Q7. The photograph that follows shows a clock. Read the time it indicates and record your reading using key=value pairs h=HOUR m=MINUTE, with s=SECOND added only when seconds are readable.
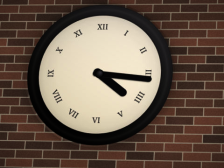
h=4 m=16
